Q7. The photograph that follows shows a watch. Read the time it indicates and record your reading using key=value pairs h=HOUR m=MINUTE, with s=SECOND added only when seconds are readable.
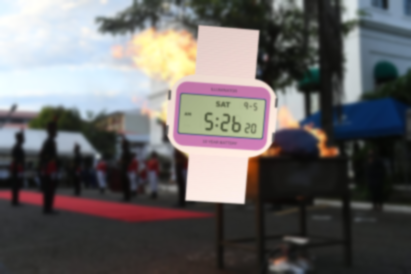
h=5 m=26
